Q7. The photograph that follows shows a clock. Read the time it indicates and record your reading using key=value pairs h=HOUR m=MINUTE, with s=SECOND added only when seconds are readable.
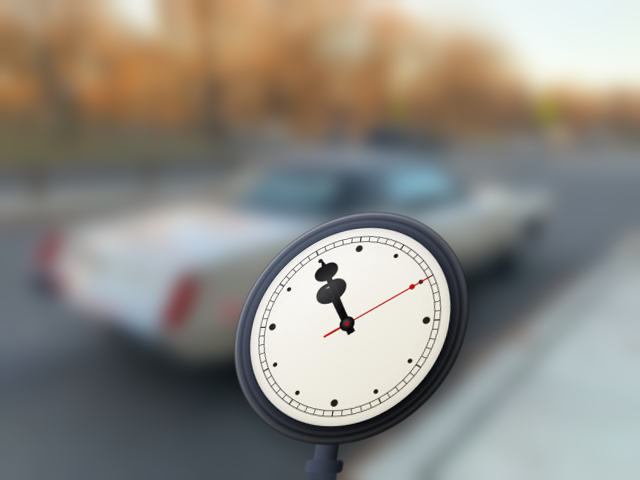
h=10 m=55 s=10
